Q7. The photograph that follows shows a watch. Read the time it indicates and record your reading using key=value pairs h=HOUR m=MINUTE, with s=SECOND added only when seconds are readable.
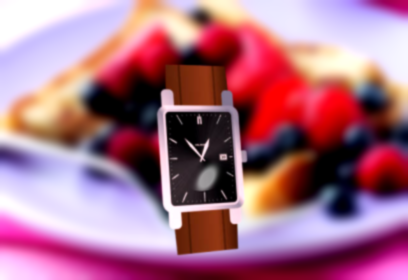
h=12 m=53
